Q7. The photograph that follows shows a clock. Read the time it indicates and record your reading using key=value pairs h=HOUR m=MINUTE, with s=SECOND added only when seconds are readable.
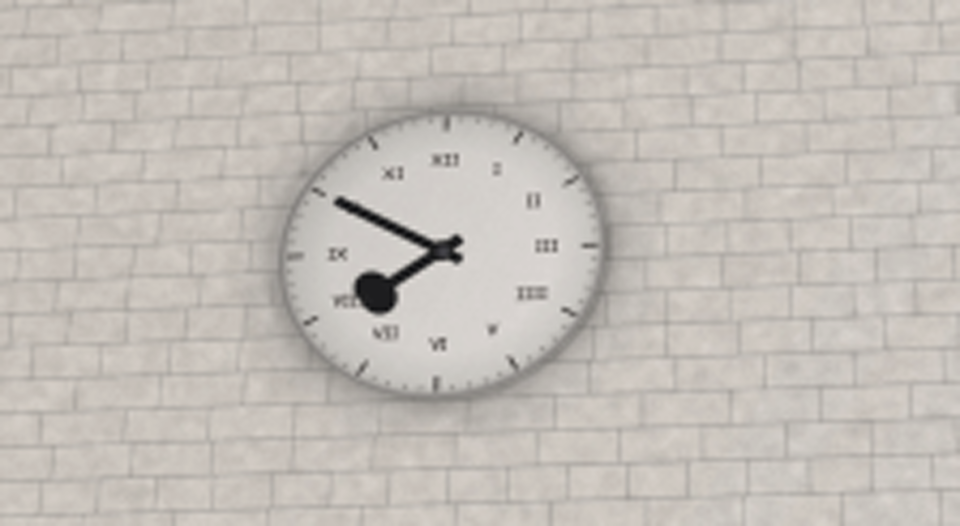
h=7 m=50
